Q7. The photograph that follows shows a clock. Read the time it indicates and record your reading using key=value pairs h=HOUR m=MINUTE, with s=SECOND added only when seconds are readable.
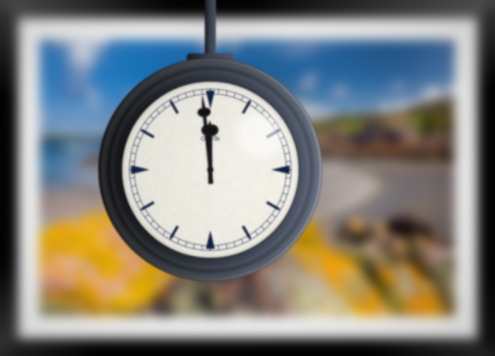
h=11 m=59
